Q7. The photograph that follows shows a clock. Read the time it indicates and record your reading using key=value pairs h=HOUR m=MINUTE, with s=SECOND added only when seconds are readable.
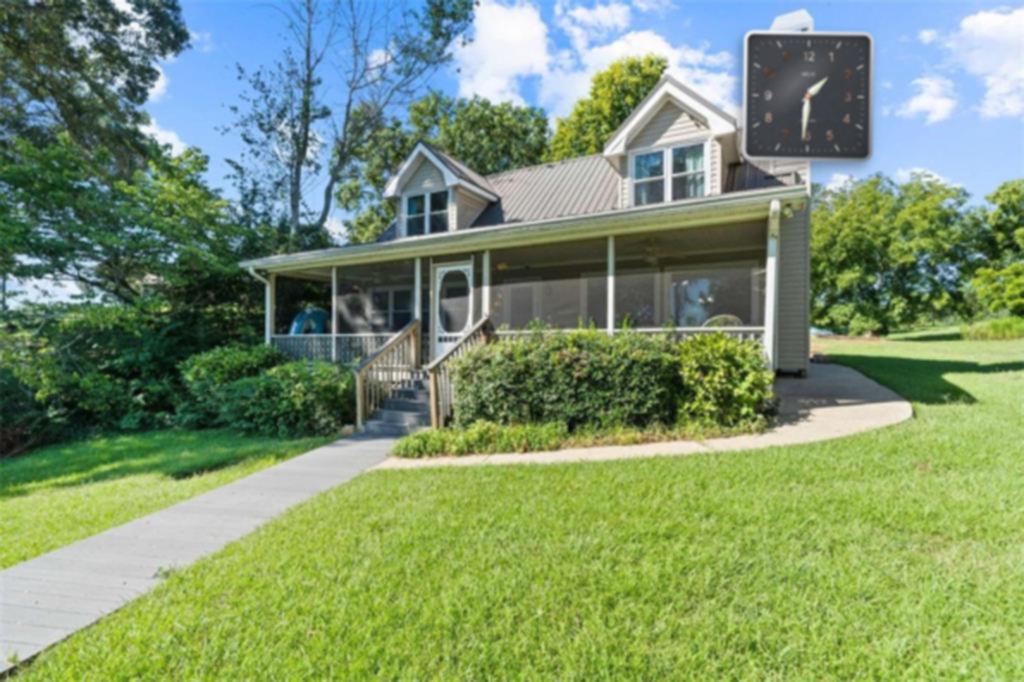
h=1 m=31
